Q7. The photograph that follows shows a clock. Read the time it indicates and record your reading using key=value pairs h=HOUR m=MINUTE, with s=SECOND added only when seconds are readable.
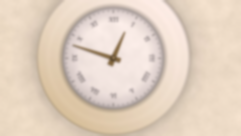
h=12 m=48
